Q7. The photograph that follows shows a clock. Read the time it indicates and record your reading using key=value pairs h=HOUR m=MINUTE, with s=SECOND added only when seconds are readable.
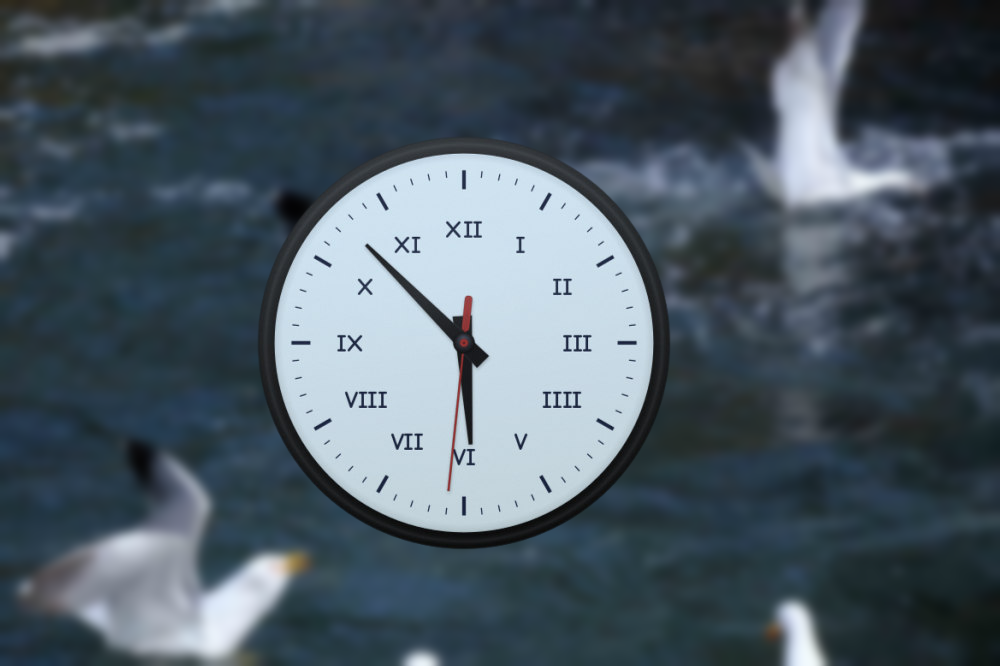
h=5 m=52 s=31
